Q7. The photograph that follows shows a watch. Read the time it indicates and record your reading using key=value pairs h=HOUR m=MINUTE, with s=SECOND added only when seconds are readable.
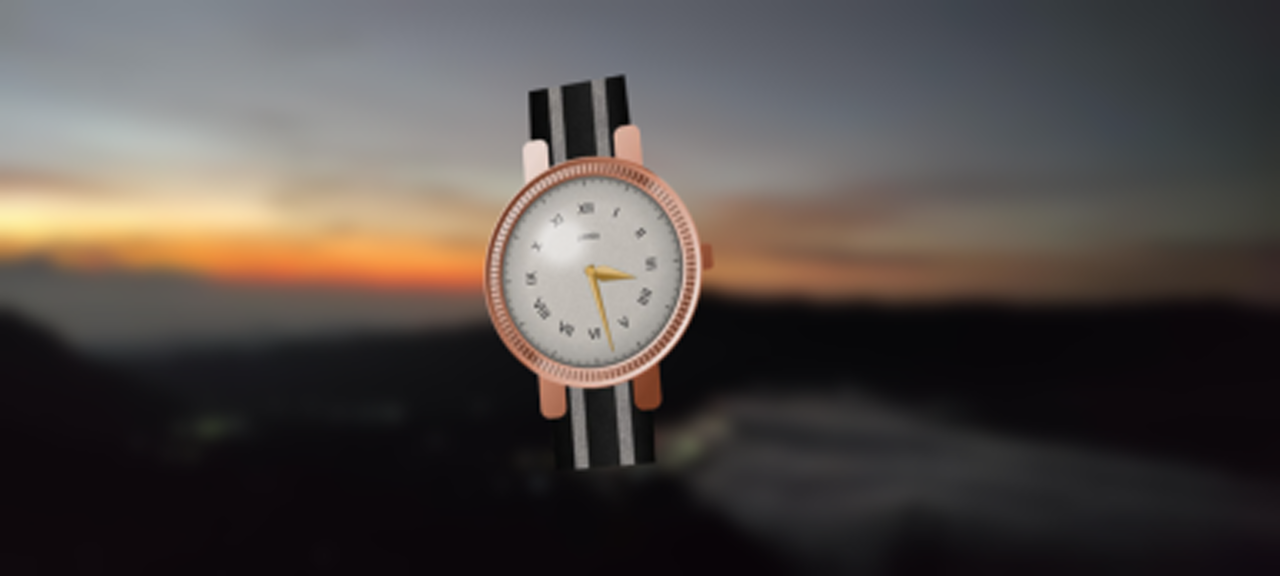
h=3 m=28
